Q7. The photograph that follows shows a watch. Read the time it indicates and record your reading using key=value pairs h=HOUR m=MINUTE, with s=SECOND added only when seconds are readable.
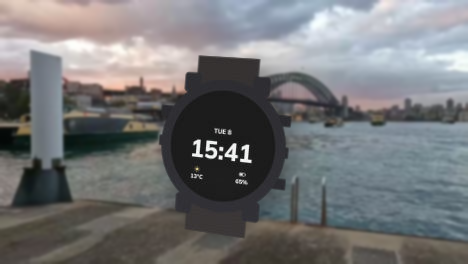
h=15 m=41
